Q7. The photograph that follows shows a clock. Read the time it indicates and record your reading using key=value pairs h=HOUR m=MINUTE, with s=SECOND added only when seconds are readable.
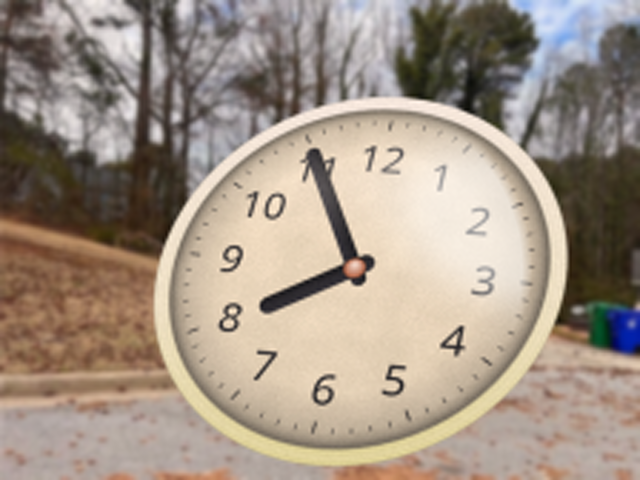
h=7 m=55
